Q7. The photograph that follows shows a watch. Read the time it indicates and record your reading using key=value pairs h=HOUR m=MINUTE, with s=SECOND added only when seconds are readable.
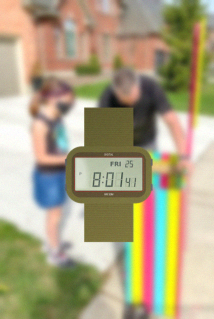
h=8 m=1 s=41
